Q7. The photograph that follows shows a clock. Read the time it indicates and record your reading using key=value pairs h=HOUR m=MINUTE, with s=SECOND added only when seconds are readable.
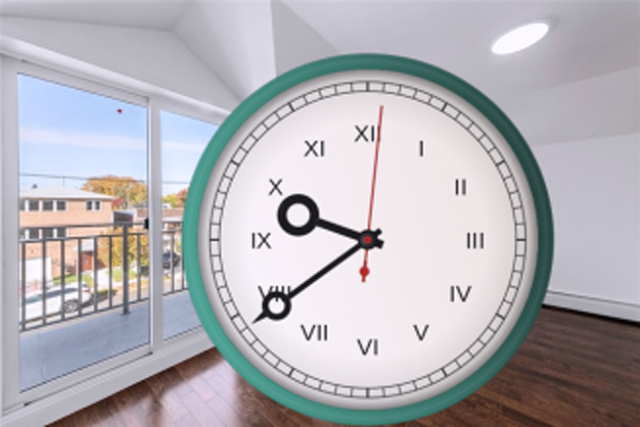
h=9 m=39 s=1
